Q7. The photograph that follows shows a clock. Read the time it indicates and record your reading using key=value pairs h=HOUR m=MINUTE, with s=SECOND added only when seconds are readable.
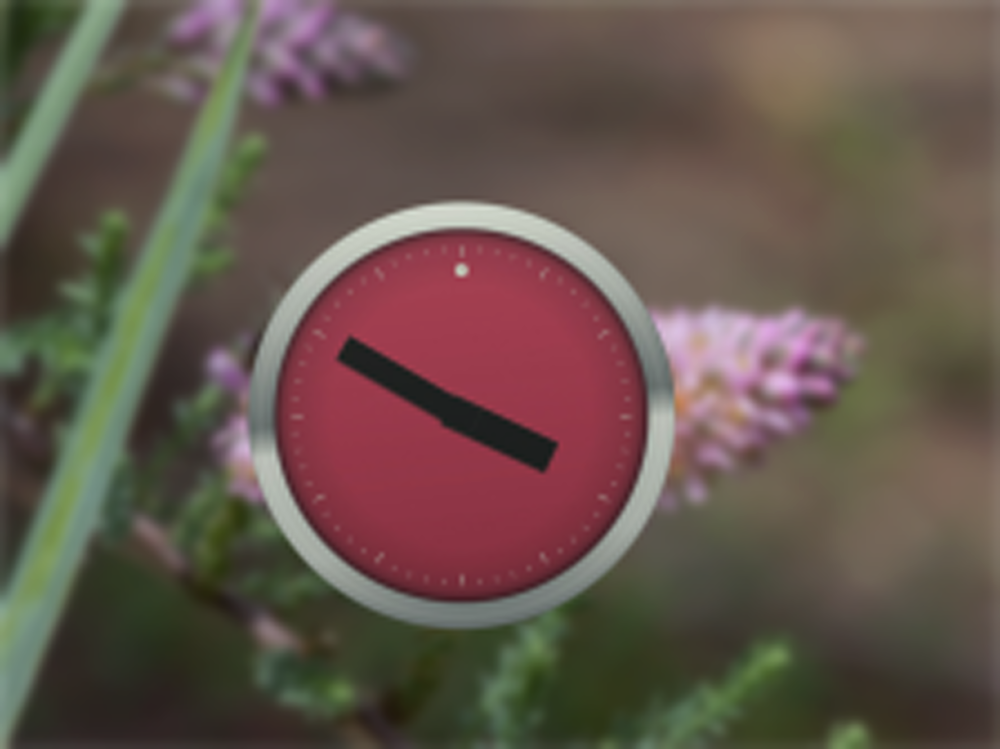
h=3 m=50
